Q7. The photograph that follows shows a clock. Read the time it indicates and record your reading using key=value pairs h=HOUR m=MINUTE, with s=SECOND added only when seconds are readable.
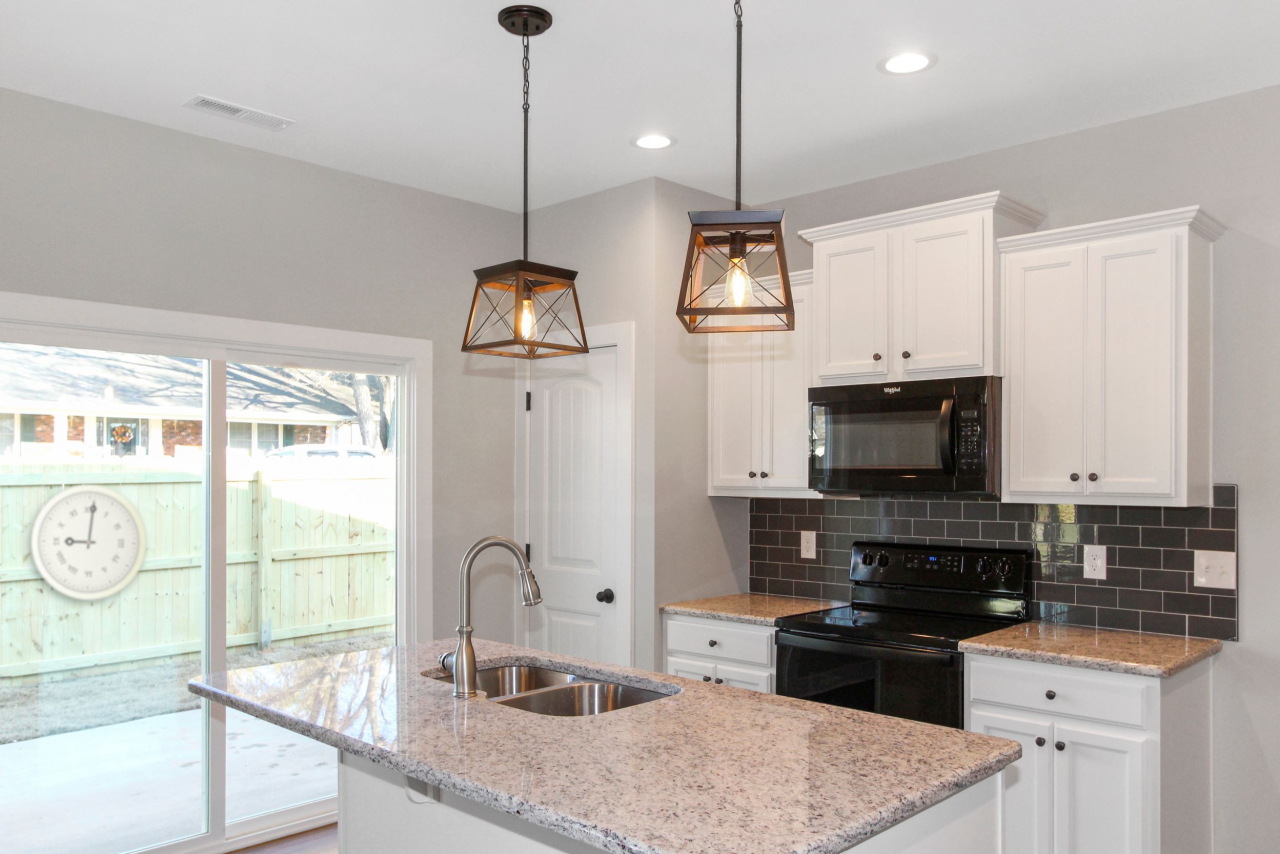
h=9 m=1
